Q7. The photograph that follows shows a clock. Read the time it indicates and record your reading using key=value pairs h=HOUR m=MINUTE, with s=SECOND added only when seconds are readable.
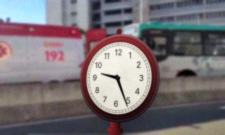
h=9 m=26
